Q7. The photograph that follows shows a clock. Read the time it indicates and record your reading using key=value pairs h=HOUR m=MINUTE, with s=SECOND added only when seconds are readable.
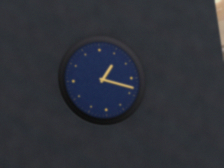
h=1 m=18
